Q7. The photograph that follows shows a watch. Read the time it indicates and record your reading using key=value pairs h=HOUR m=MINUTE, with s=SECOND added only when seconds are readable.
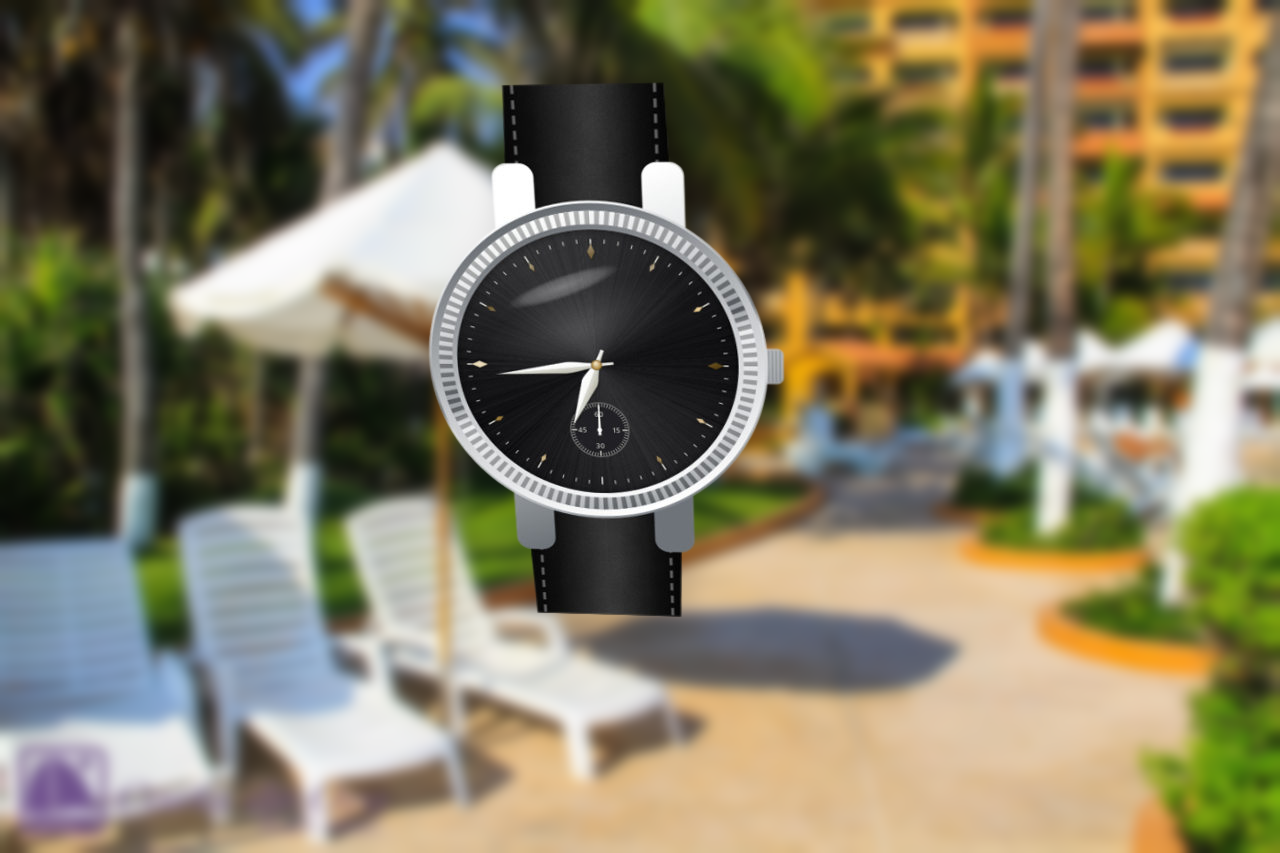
h=6 m=44
